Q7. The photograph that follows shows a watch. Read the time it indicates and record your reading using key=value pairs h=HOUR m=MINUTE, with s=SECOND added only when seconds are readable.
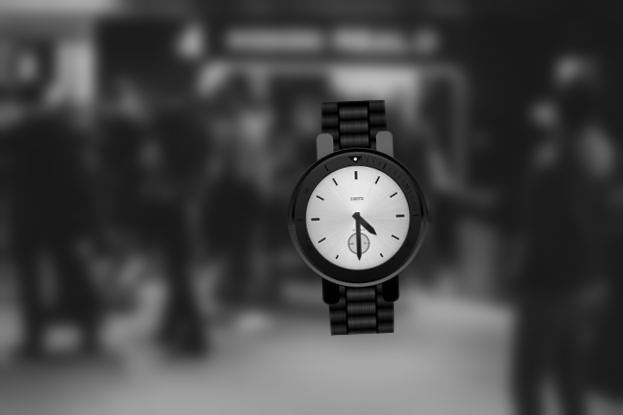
h=4 m=30
